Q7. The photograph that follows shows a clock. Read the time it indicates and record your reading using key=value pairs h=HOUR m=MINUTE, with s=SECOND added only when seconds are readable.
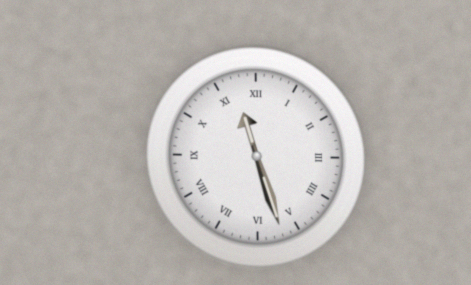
h=11 m=27
